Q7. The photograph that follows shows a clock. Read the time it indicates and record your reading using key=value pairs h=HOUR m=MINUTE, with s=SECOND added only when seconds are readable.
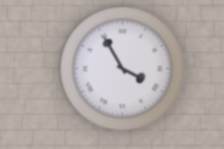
h=3 m=55
